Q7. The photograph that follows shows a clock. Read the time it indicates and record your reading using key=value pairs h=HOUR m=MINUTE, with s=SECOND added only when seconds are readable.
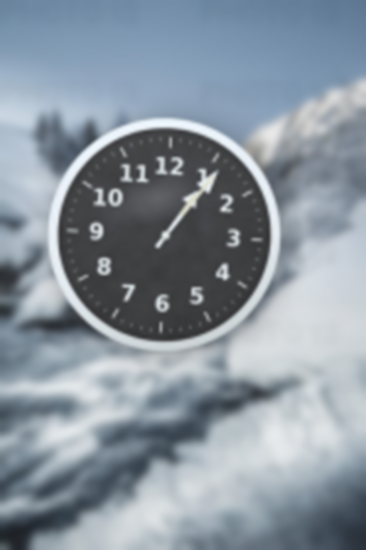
h=1 m=6
